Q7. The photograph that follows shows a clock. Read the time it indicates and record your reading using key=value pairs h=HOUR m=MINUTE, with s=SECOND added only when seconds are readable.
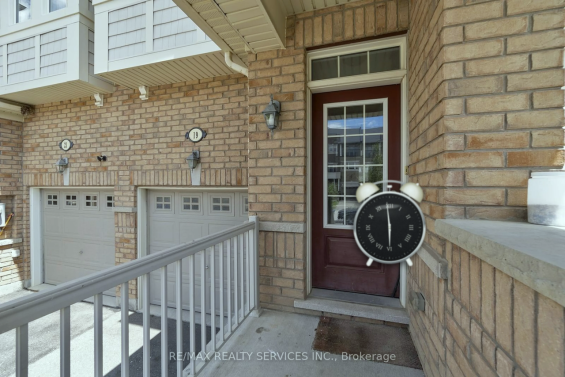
h=5 m=59
